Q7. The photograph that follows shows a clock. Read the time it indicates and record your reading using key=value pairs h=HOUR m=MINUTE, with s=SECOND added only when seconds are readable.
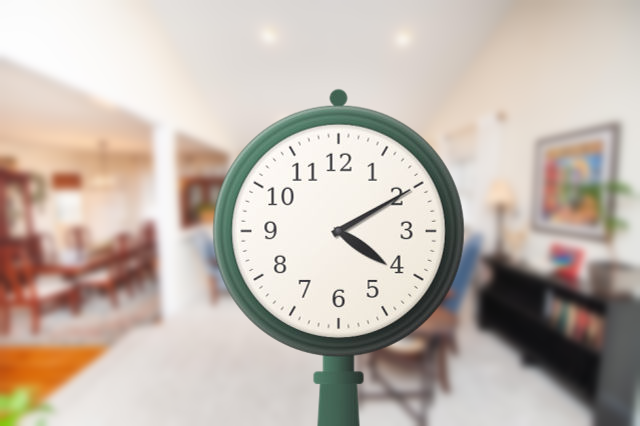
h=4 m=10
